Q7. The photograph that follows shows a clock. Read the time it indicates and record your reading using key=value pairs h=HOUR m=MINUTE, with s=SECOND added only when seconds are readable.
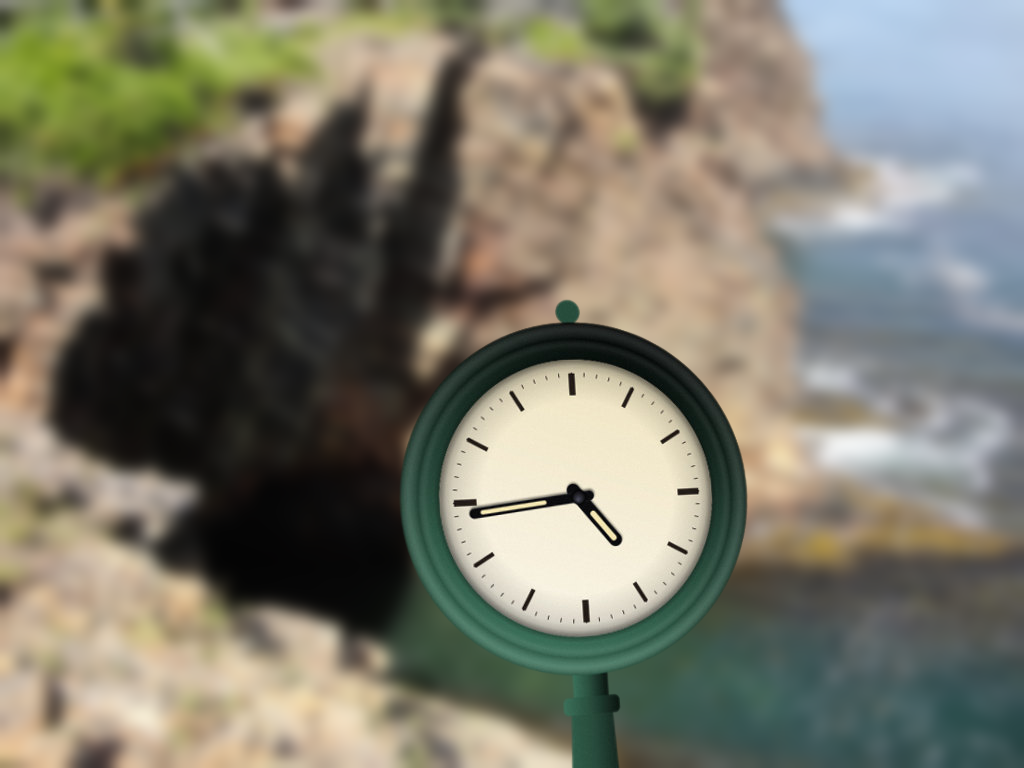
h=4 m=44
